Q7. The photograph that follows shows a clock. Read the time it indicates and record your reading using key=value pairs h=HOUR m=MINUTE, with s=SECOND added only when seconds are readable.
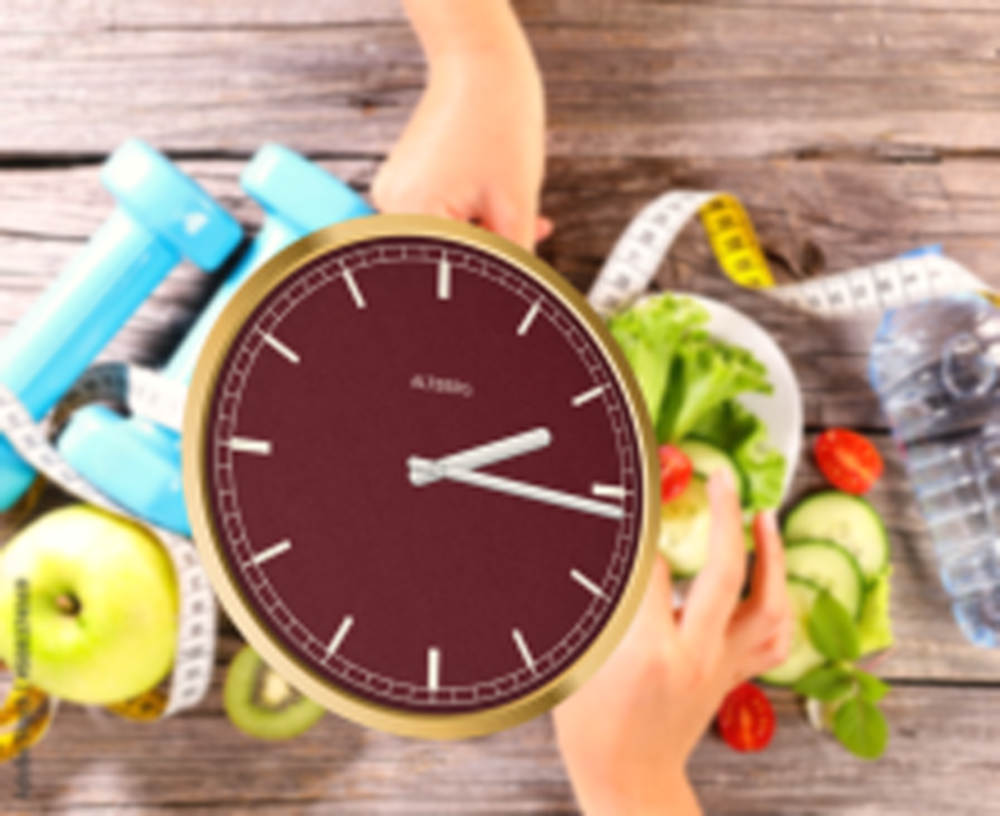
h=2 m=16
